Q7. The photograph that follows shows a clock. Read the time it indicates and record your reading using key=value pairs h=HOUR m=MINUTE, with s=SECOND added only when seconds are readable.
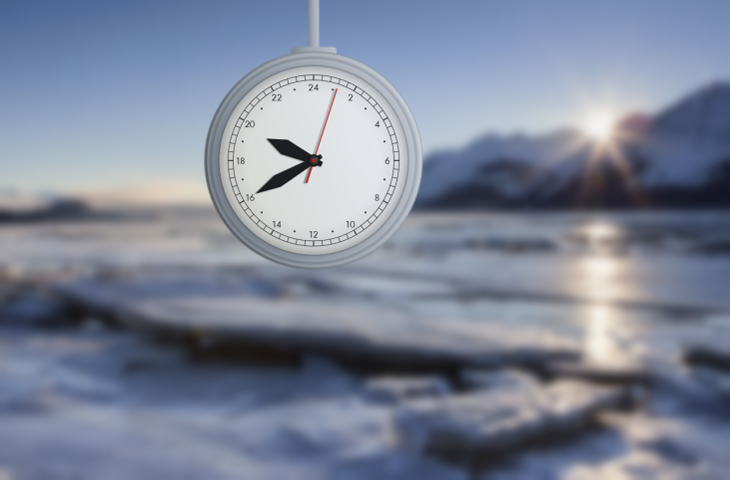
h=19 m=40 s=3
